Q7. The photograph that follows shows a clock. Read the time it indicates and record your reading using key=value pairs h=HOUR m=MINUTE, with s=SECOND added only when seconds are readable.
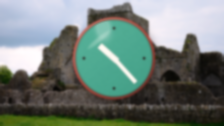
h=10 m=23
